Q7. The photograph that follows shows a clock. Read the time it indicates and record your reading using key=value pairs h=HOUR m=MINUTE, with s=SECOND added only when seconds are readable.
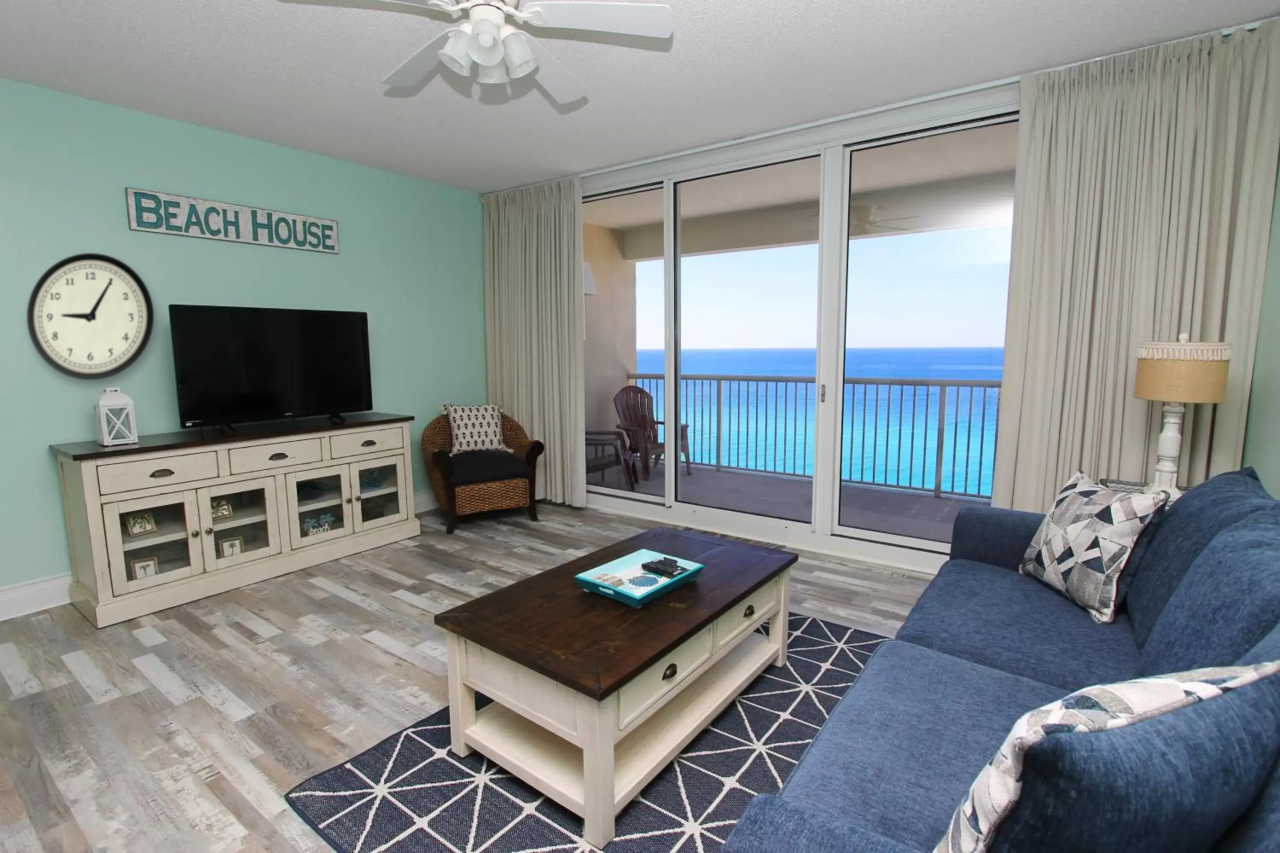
h=9 m=5
